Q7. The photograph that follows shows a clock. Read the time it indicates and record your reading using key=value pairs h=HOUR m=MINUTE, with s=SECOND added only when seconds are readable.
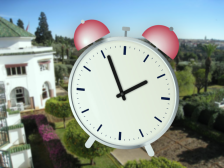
h=1 m=56
